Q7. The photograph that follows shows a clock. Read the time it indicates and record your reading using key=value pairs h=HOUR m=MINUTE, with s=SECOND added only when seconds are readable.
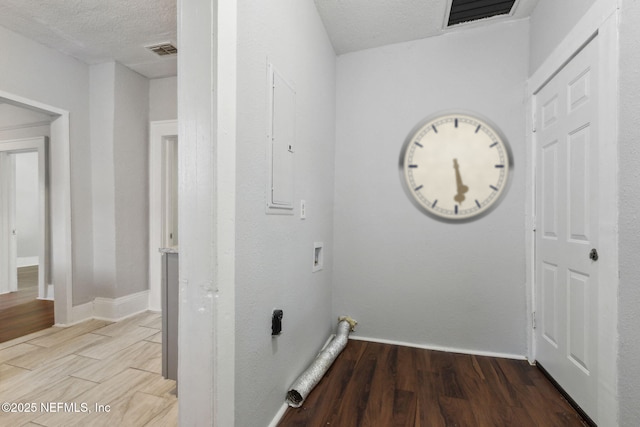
h=5 m=29
